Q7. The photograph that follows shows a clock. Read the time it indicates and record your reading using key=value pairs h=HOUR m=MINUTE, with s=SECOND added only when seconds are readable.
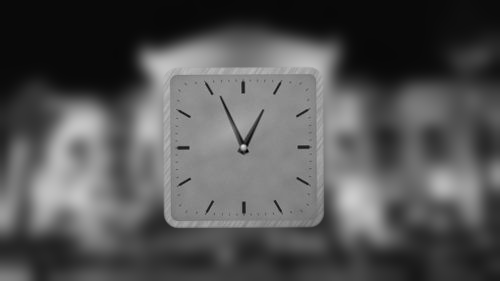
h=12 m=56
